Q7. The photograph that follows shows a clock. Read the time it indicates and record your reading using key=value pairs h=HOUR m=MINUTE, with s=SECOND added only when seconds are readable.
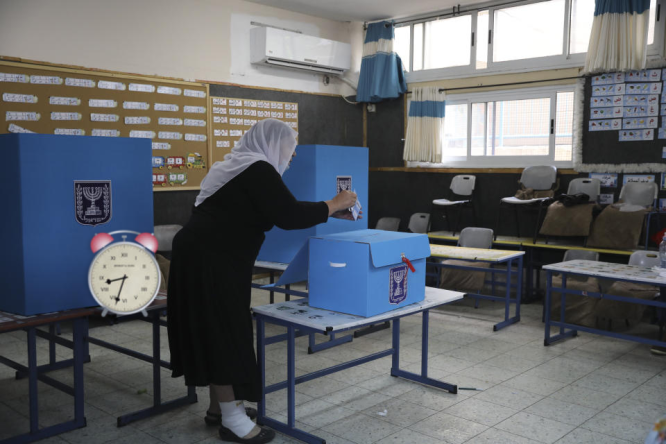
h=8 m=33
